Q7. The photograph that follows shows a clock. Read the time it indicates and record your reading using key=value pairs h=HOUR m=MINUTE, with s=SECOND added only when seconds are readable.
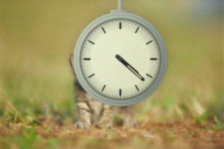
h=4 m=22
